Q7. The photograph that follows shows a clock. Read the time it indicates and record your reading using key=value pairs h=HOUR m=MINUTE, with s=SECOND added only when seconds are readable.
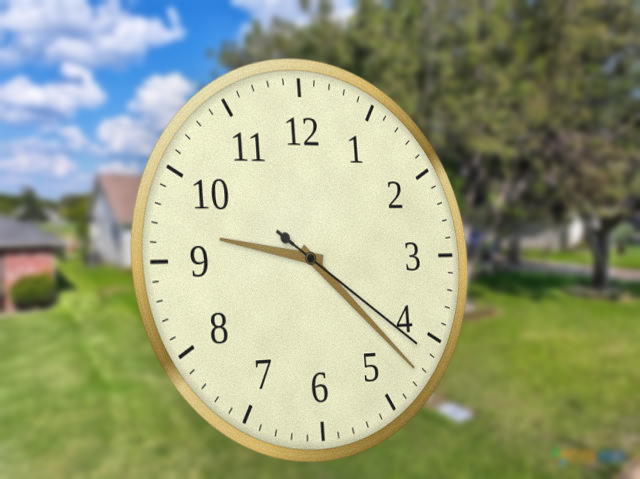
h=9 m=22 s=21
